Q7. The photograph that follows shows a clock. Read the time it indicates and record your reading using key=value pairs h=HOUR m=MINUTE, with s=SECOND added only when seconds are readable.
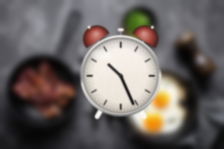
h=10 m=26
